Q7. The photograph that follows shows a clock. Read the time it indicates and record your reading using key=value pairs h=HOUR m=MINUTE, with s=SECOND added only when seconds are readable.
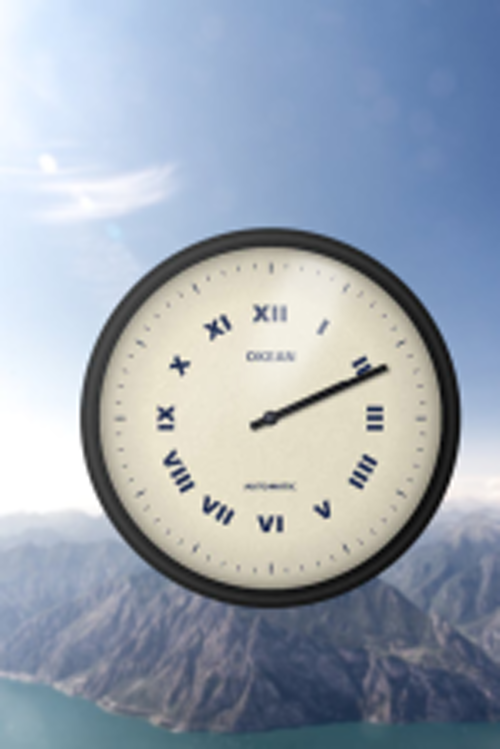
h=2 m=11
